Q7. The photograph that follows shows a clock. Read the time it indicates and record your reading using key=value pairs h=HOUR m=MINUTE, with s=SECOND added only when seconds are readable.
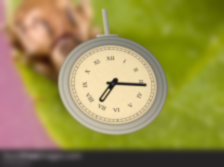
h=7 m=16
